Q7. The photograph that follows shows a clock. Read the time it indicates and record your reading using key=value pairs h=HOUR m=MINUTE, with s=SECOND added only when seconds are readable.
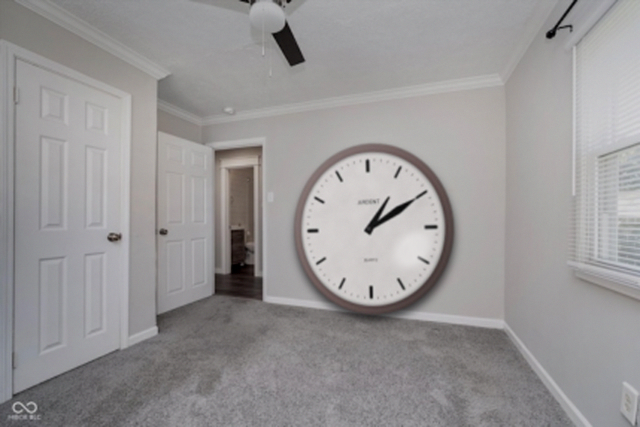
h=1 m=10
